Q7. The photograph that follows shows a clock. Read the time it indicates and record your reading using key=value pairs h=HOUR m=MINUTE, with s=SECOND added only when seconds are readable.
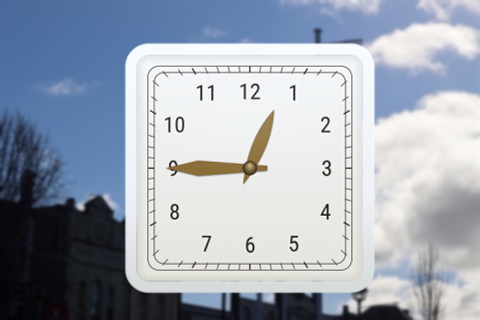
h=12 m=45
